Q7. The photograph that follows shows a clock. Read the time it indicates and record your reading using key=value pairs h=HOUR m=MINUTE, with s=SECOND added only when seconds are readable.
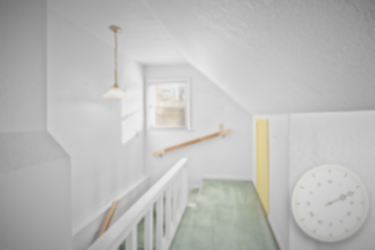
h=2 m=11
